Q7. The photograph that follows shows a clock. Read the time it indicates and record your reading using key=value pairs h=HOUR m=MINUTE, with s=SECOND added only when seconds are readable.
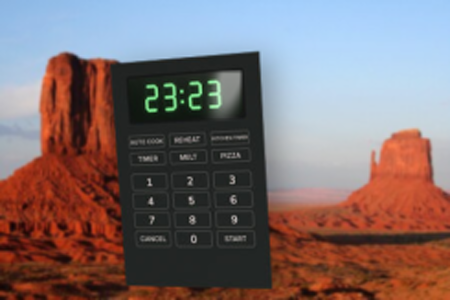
h=23 m=23
